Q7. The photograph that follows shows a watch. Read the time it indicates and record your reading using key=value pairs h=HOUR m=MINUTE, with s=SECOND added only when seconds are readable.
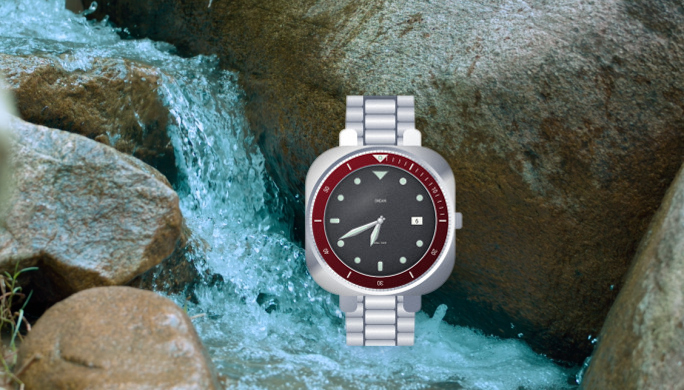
h=6 m=41
